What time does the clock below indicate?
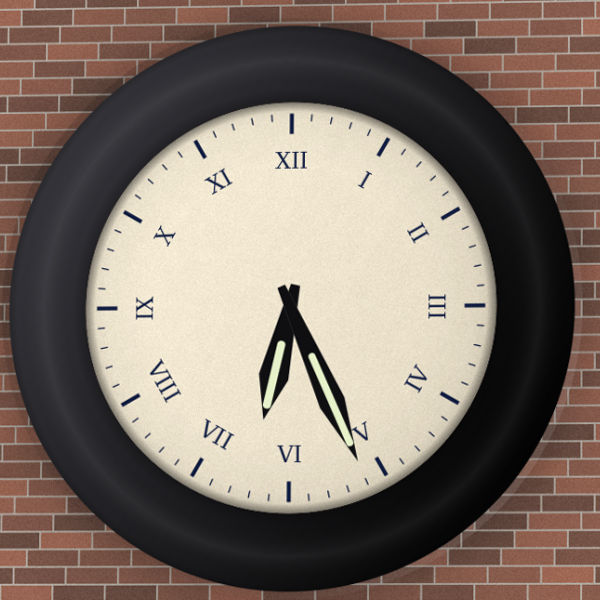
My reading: 6:26
